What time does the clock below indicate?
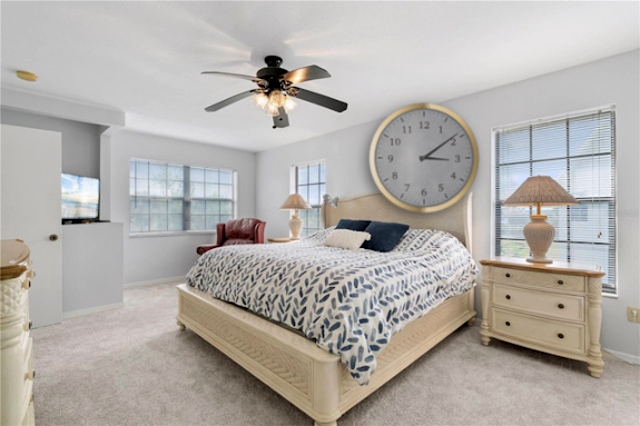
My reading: 3:09
